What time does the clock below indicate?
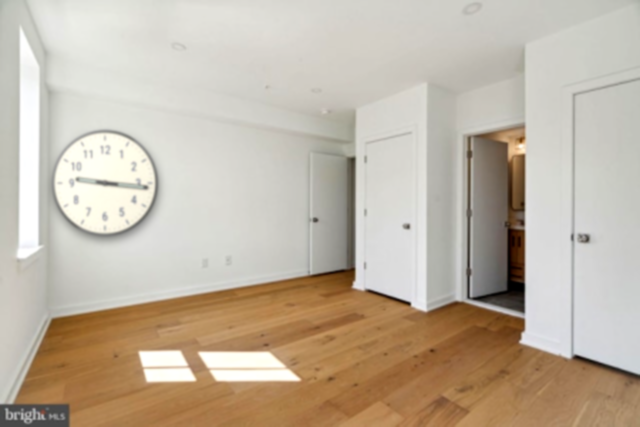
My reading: 9:16
